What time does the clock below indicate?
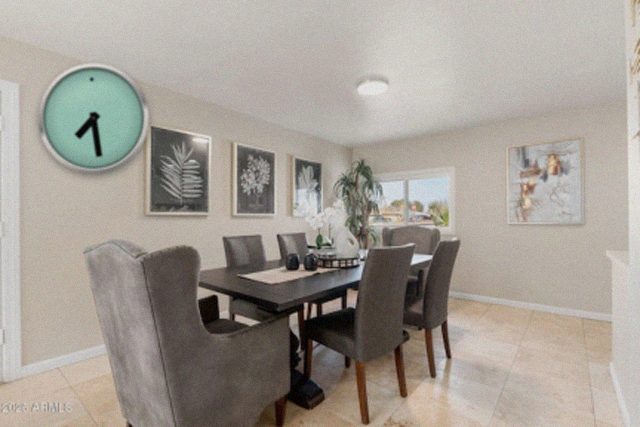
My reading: 7:29
